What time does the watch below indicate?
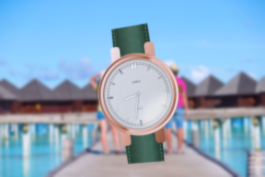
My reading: 8:32
